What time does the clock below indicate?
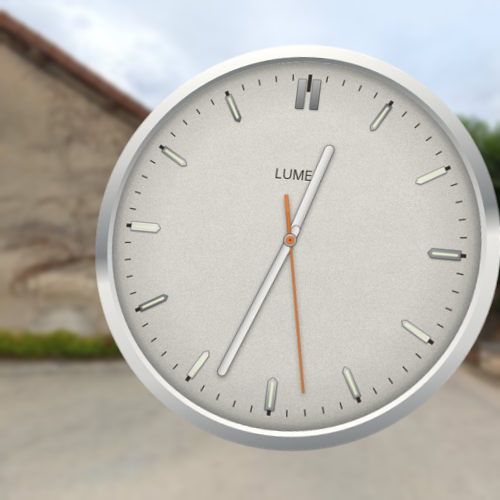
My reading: 12:33:28
